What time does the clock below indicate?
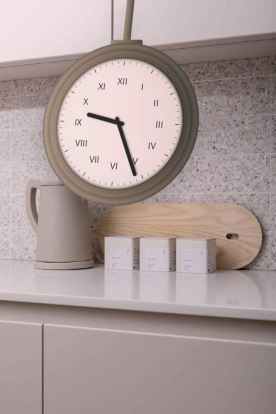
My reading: 9:26
